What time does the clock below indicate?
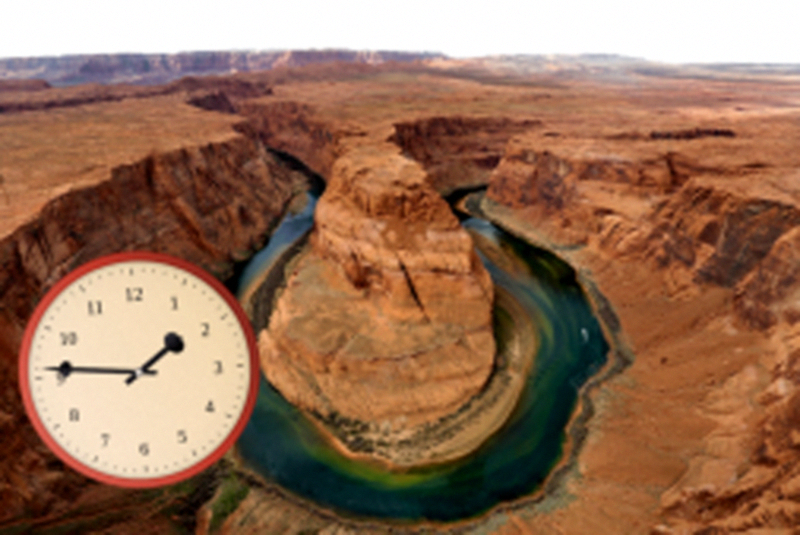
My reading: 1:46
